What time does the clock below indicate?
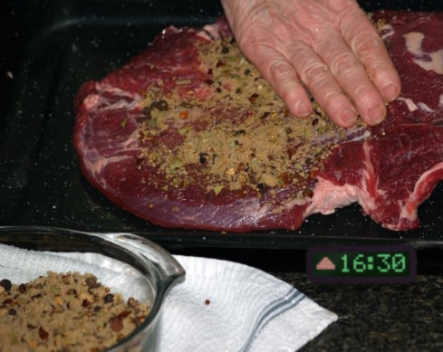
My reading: 16:30
